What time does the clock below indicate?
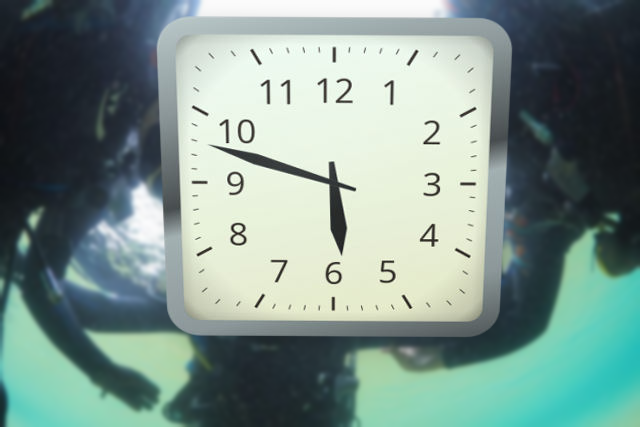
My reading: 5:48
